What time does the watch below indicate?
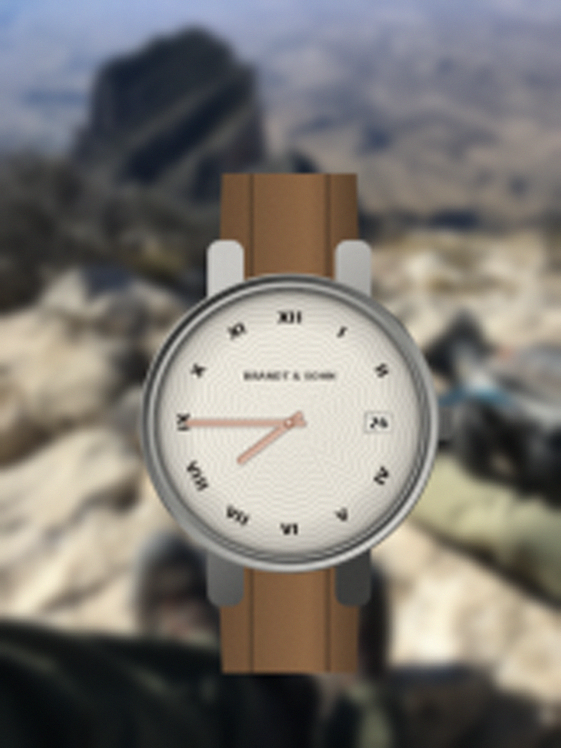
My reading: 7:45
